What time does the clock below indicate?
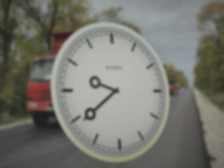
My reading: 9:39
